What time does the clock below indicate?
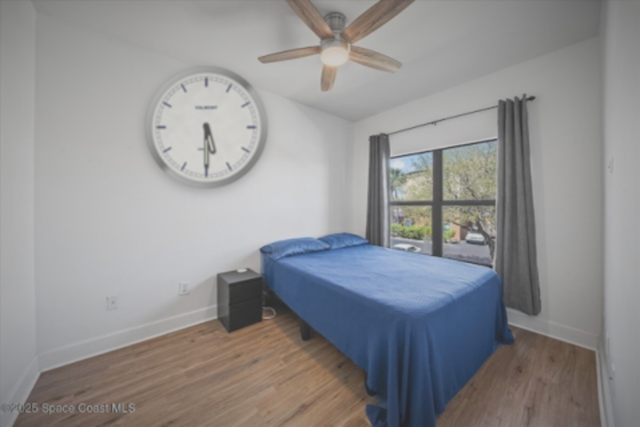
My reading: 5:30
